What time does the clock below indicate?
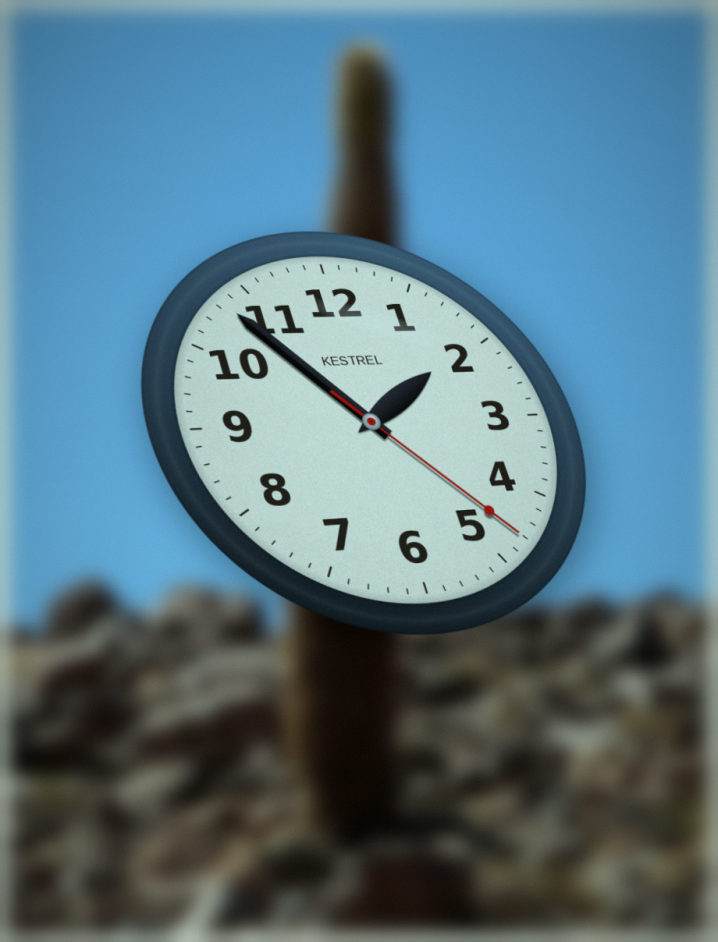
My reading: 1:53:23
